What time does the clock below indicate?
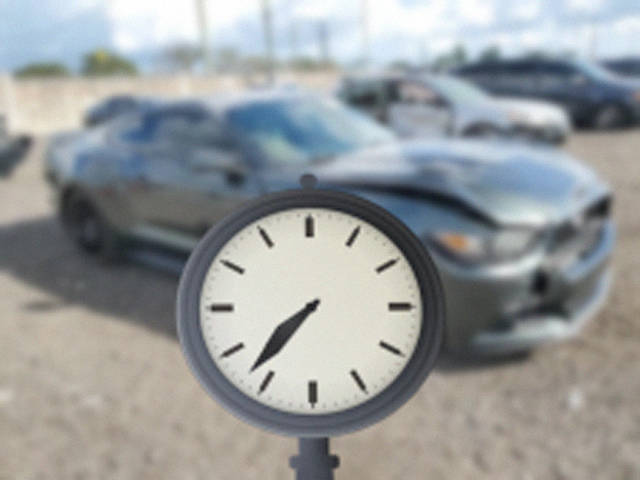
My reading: 7:37
